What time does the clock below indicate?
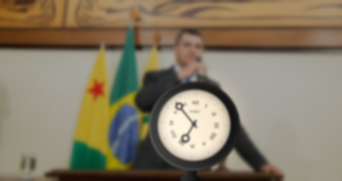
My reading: 6:53
